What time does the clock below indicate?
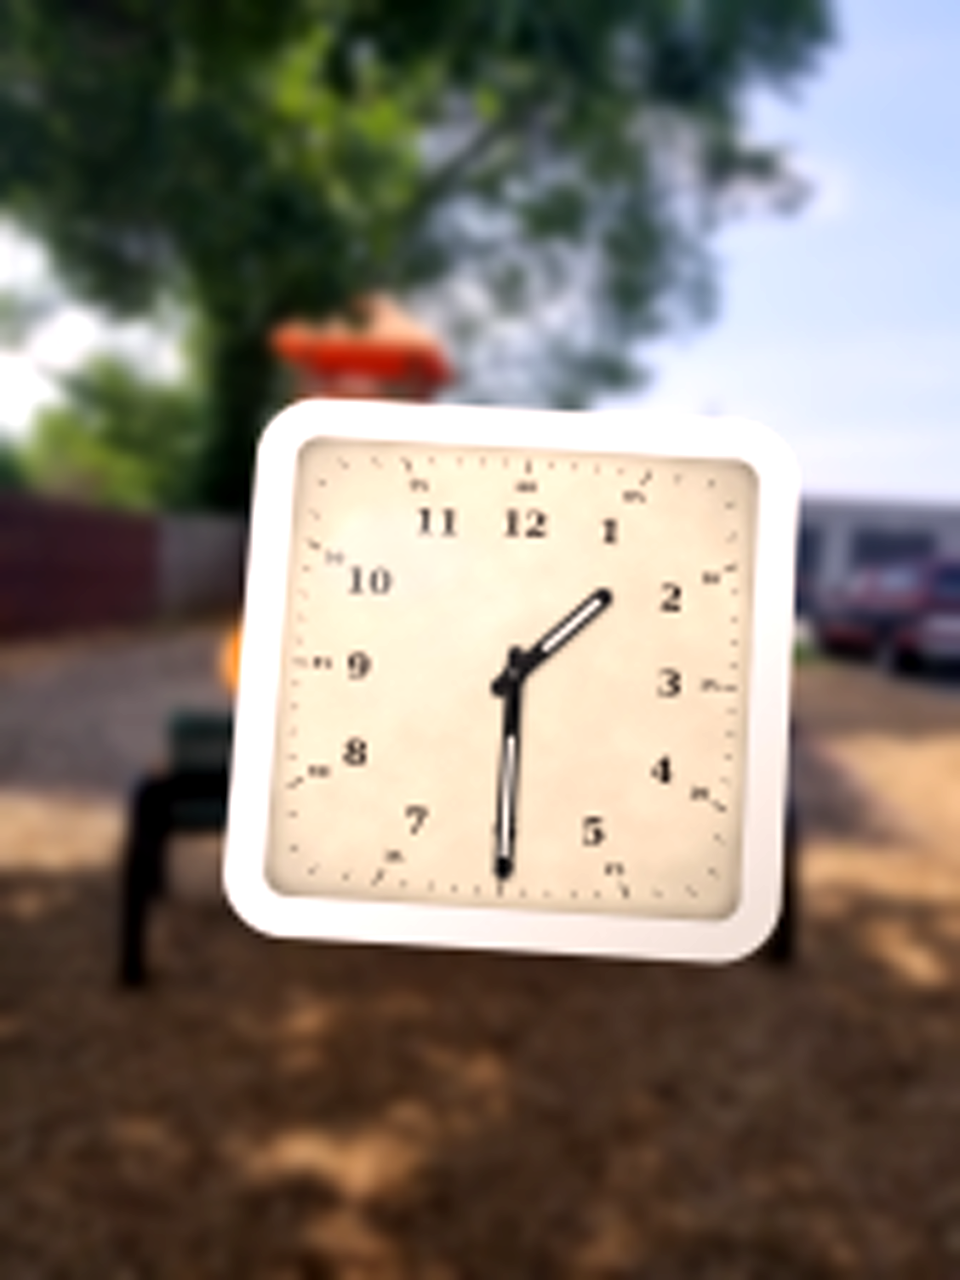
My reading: 1:30
